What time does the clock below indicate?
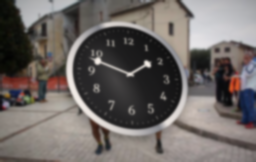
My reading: 1:48
